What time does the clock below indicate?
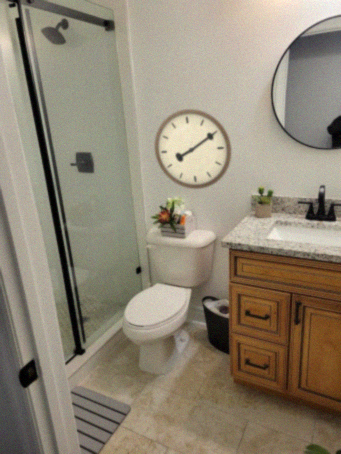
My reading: 8:10
